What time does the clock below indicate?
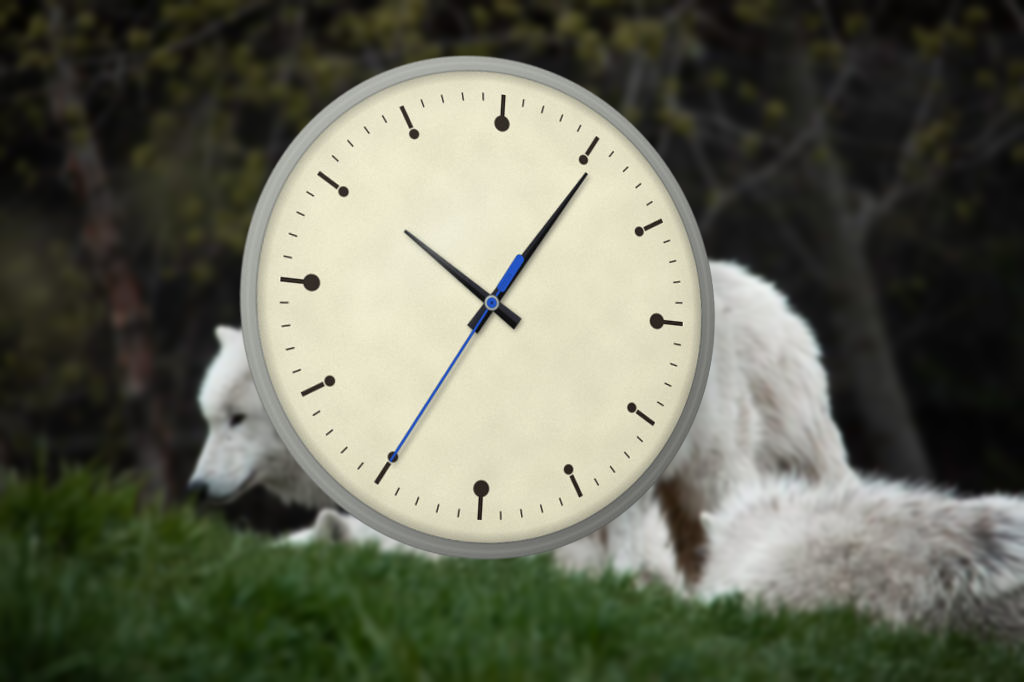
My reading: 10:05:35
